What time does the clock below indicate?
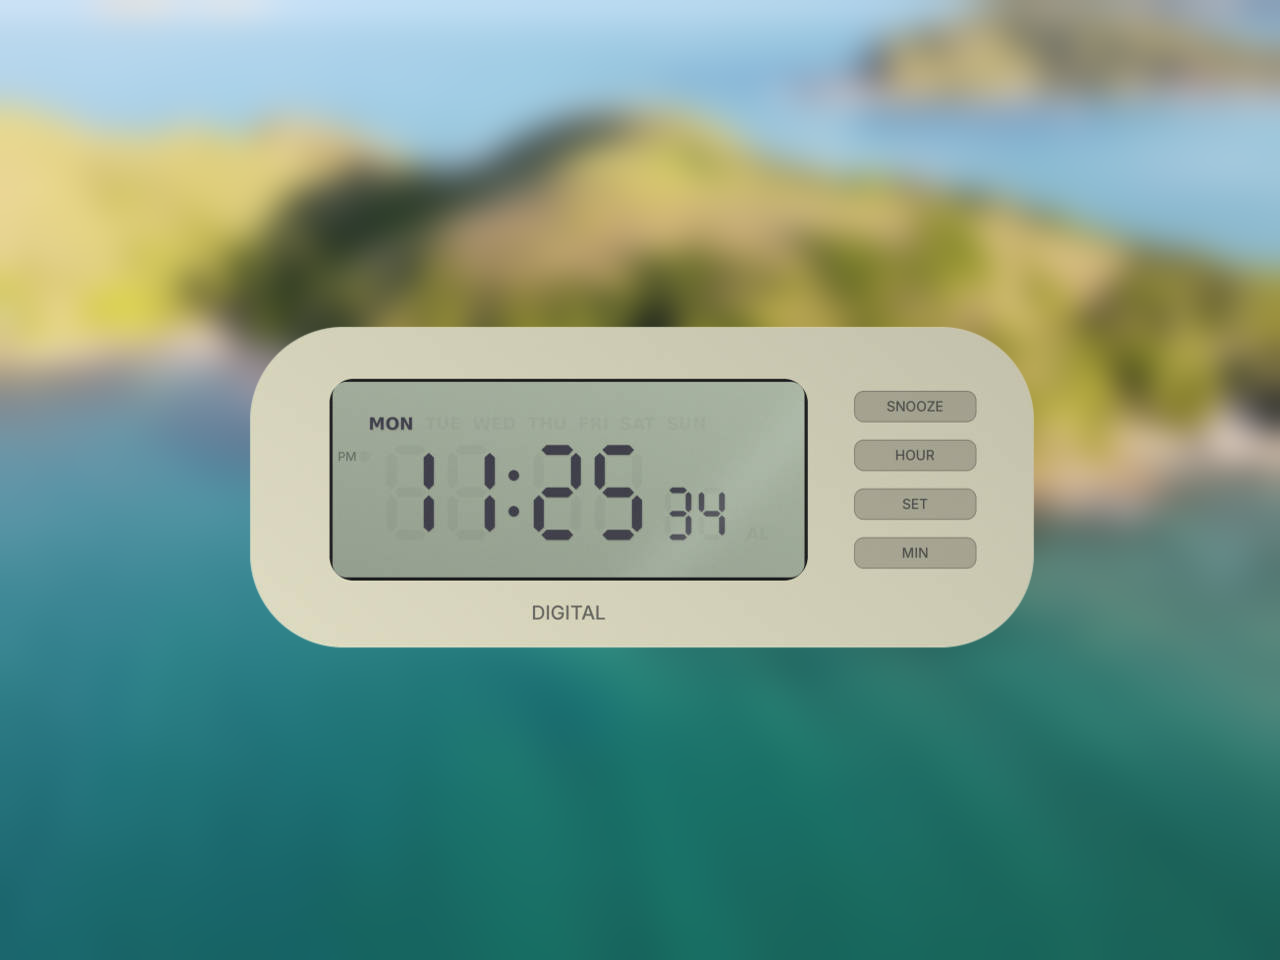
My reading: 11:25:34
